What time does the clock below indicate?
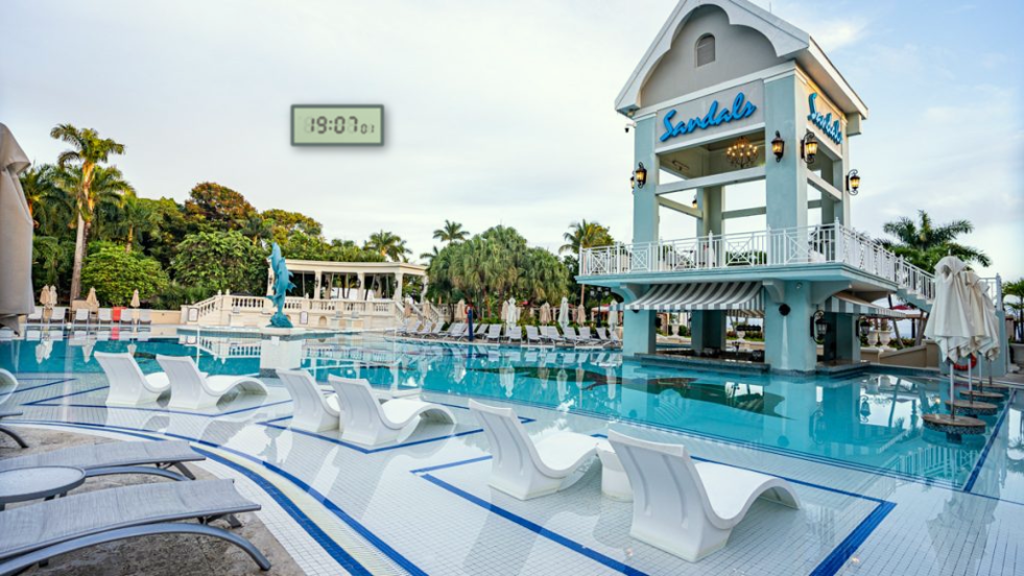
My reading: 19:07:01
